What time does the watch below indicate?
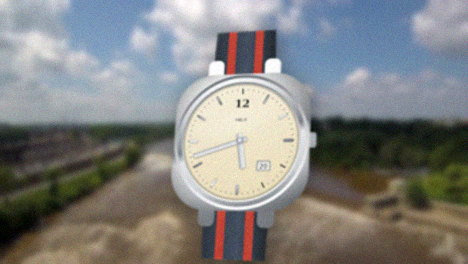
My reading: 5:42
